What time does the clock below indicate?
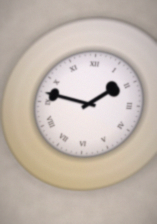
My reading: 1:47
